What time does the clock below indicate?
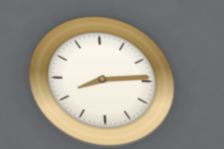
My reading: 8:14
